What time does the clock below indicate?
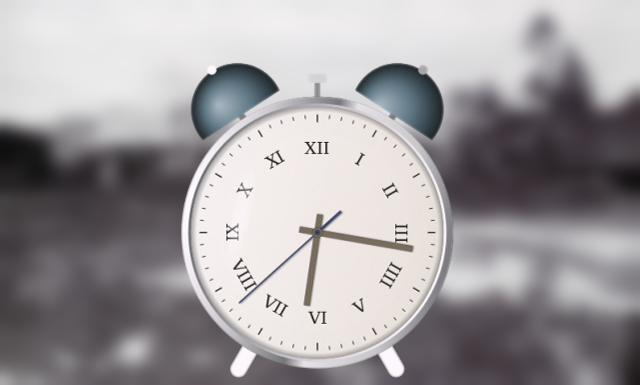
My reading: 6:16:38
